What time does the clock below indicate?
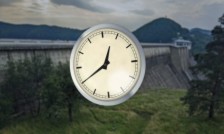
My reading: 12:40
